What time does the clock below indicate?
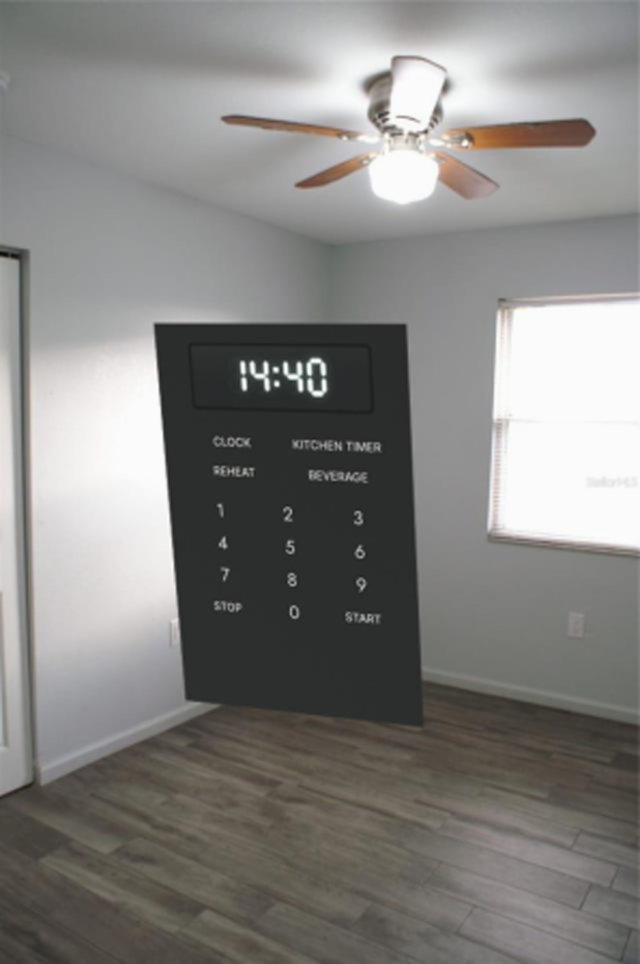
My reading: 14:40
